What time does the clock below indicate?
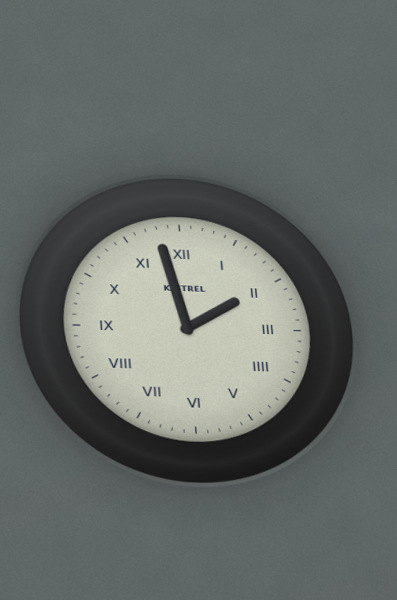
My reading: 1:58
